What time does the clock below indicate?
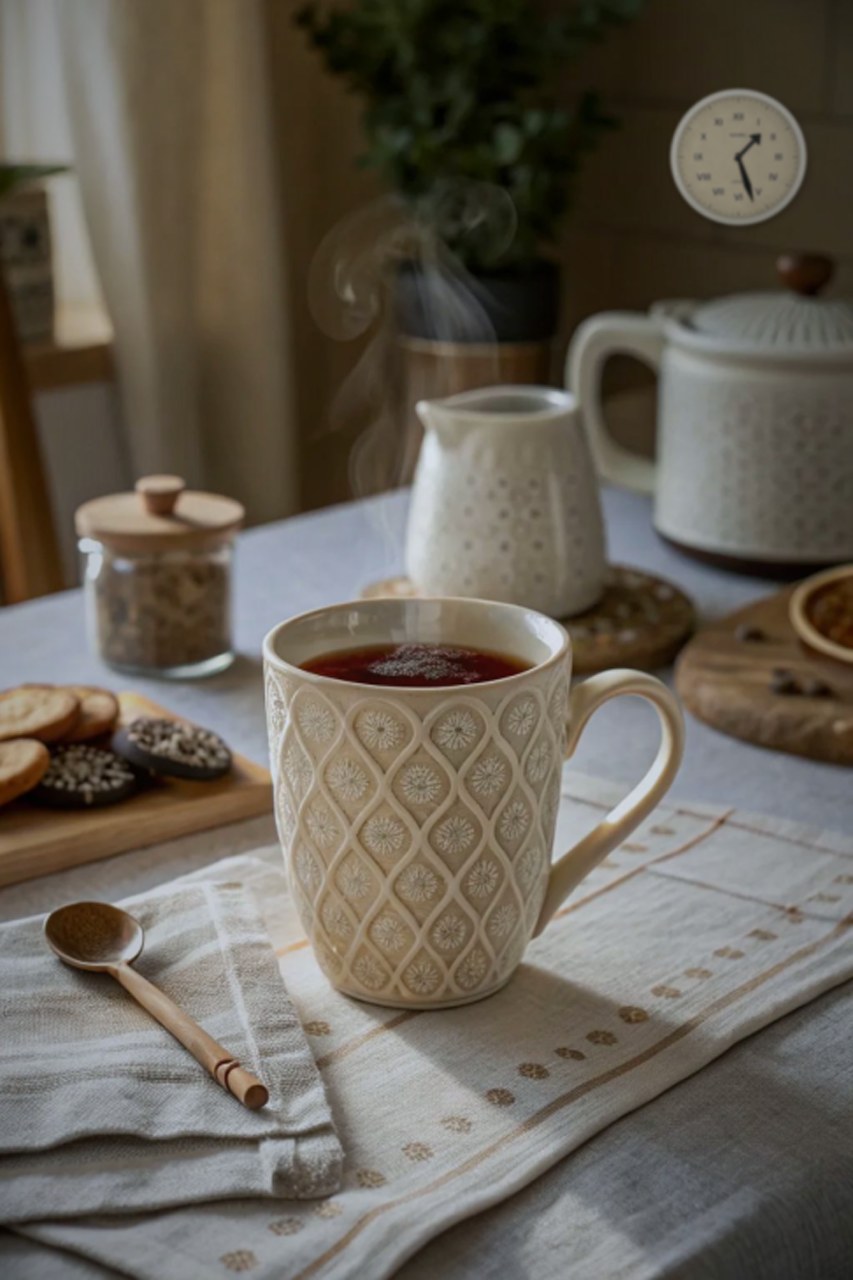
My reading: 1:27
